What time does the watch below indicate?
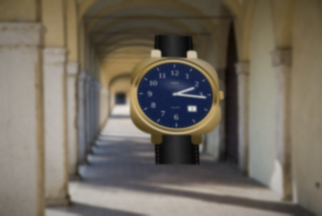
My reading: 2:16
